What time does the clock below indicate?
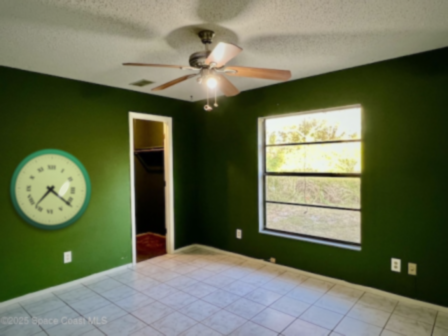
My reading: 7:21
